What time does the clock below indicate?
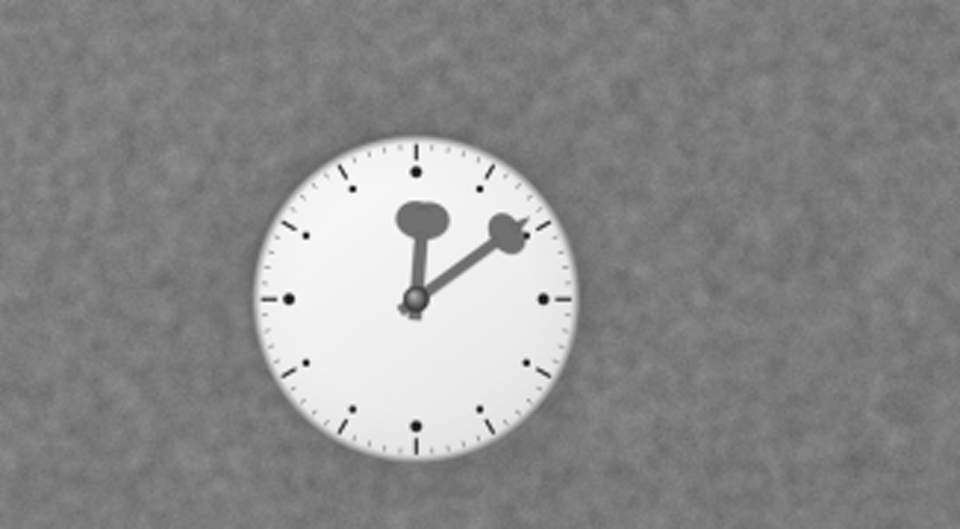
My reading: 12:09
